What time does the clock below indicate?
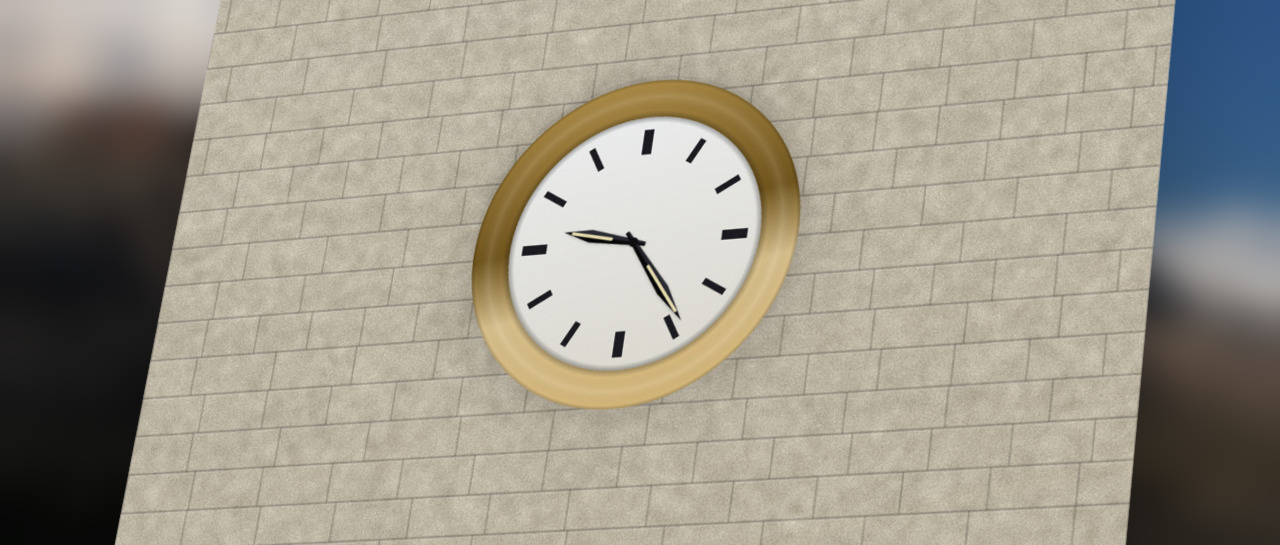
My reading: 9:24
